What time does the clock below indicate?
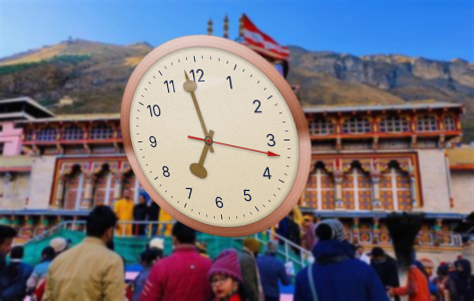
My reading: 6:58:17
